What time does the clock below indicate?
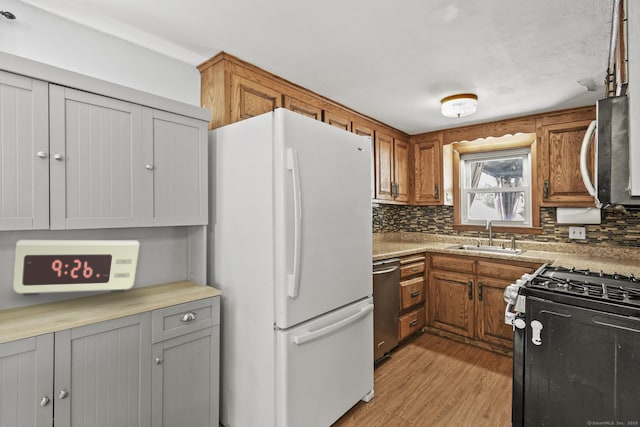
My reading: 9:26
